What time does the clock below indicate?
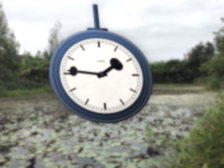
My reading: 1:46
